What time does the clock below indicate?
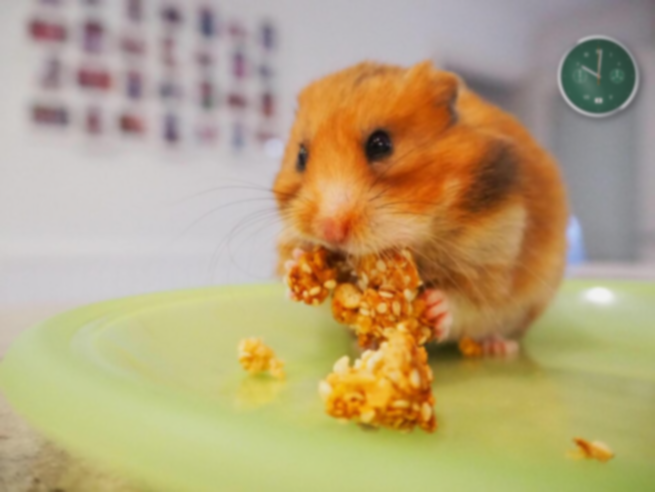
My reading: 10:01
